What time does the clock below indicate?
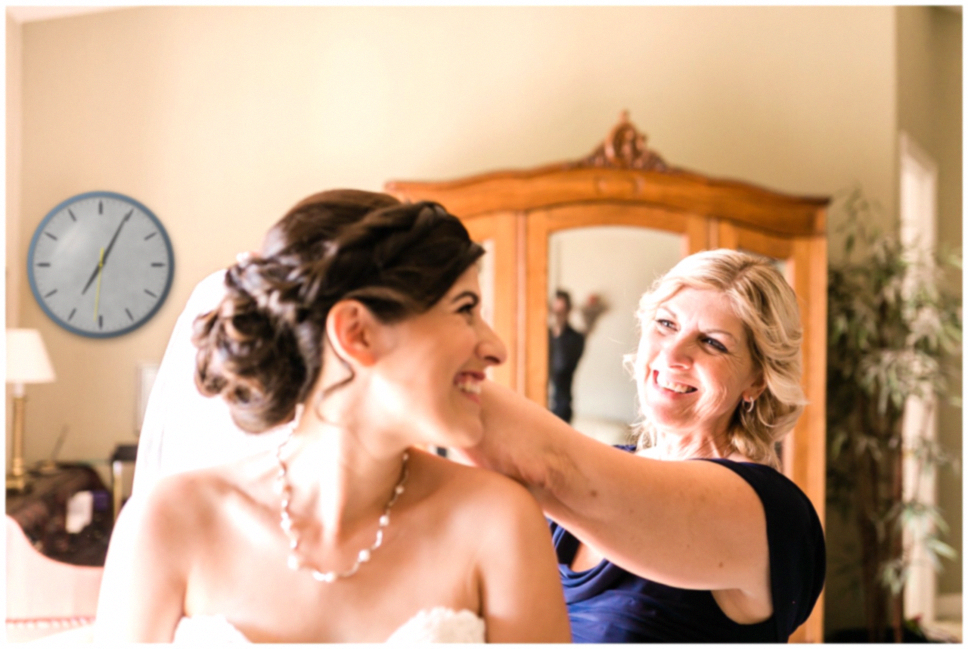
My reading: 7:04:31
